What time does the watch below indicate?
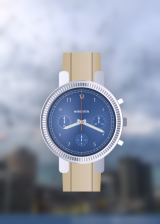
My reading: 8:19
